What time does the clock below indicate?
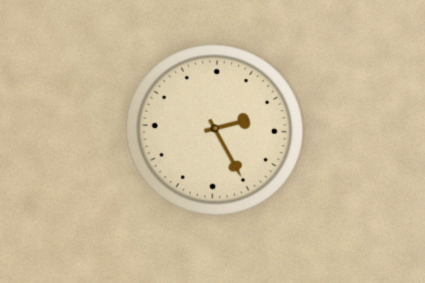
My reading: 2:25
